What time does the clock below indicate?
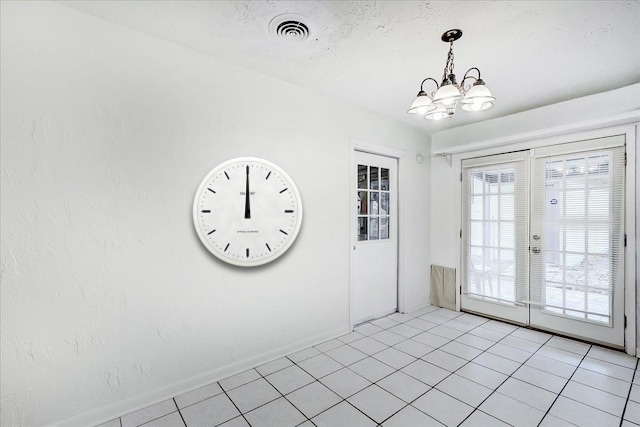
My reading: 12:00
